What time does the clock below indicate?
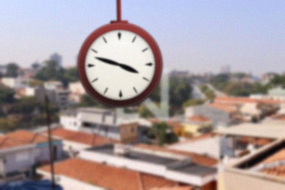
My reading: 3:48
